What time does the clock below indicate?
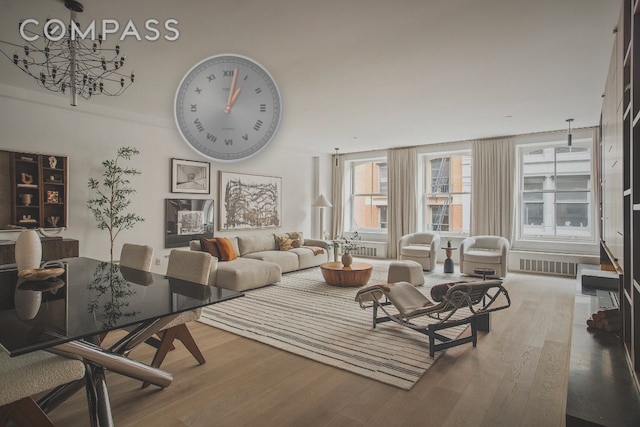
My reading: 1:02
